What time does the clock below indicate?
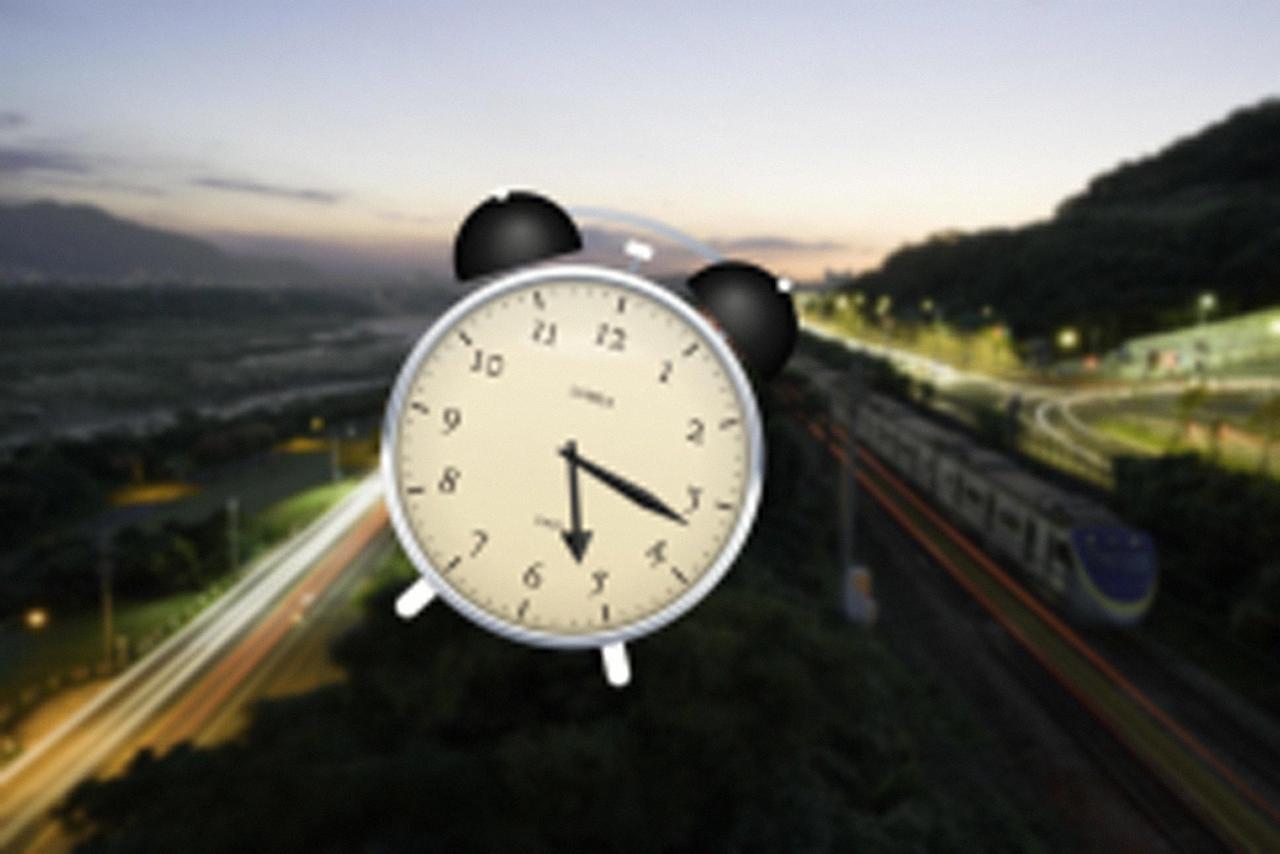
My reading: 5:17
